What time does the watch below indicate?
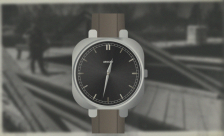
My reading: 12:32
